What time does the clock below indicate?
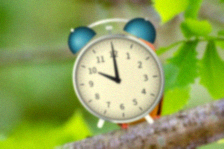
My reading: 10:00
